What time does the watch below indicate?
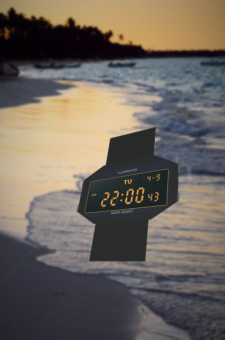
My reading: 22:00:43
